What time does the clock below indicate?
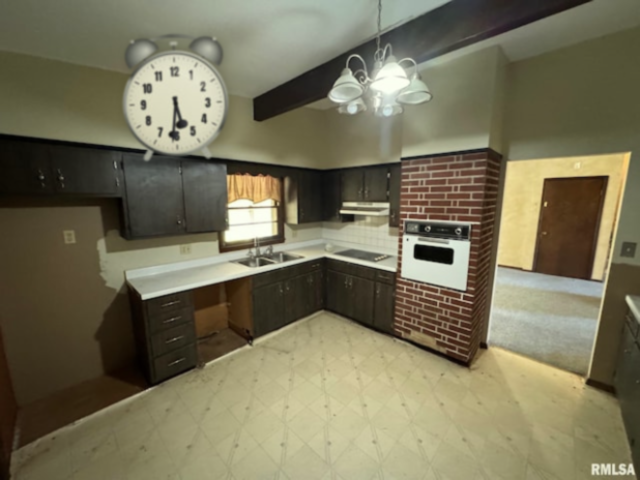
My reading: 5:31
